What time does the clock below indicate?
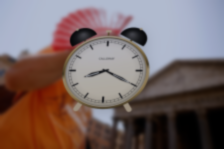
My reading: 8:20
